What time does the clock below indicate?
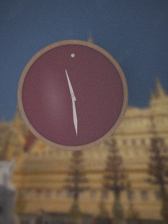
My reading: 11:29
